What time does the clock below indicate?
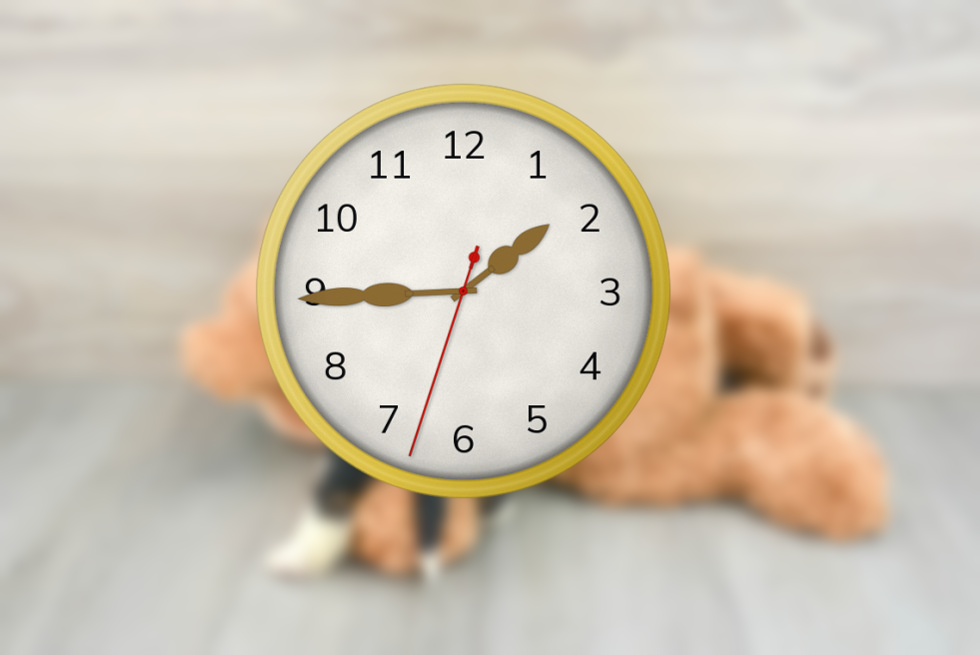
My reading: 1:44:33
